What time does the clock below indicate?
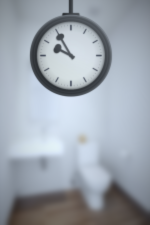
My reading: 9:55
